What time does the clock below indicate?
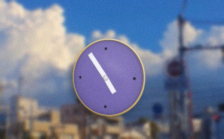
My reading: 4:54
